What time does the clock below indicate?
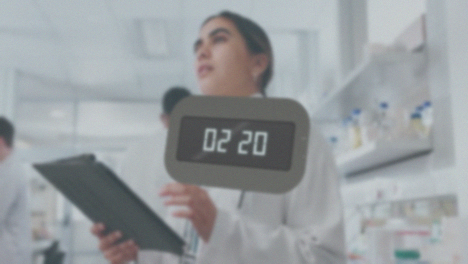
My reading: 2:20
